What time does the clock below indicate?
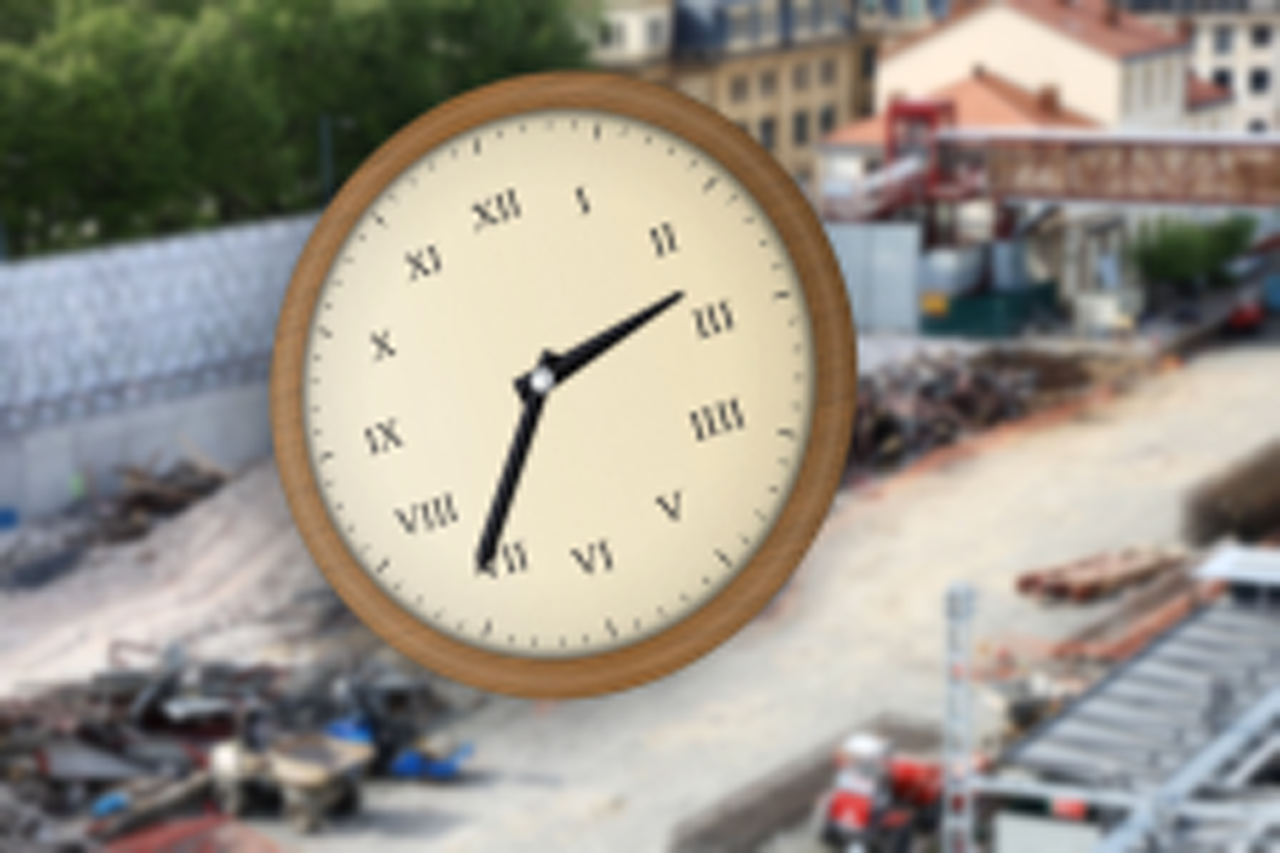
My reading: 2:36
